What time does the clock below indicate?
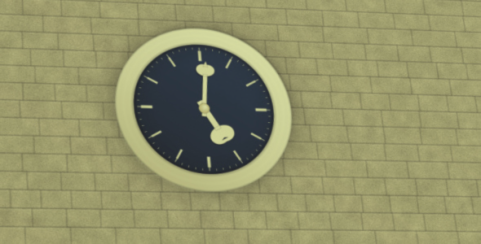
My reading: 5:01
